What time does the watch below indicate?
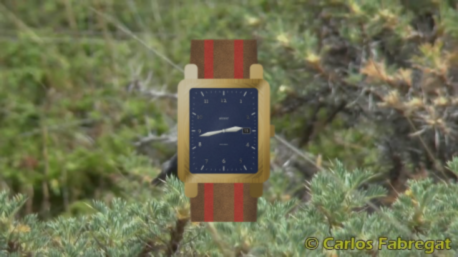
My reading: 2:43
